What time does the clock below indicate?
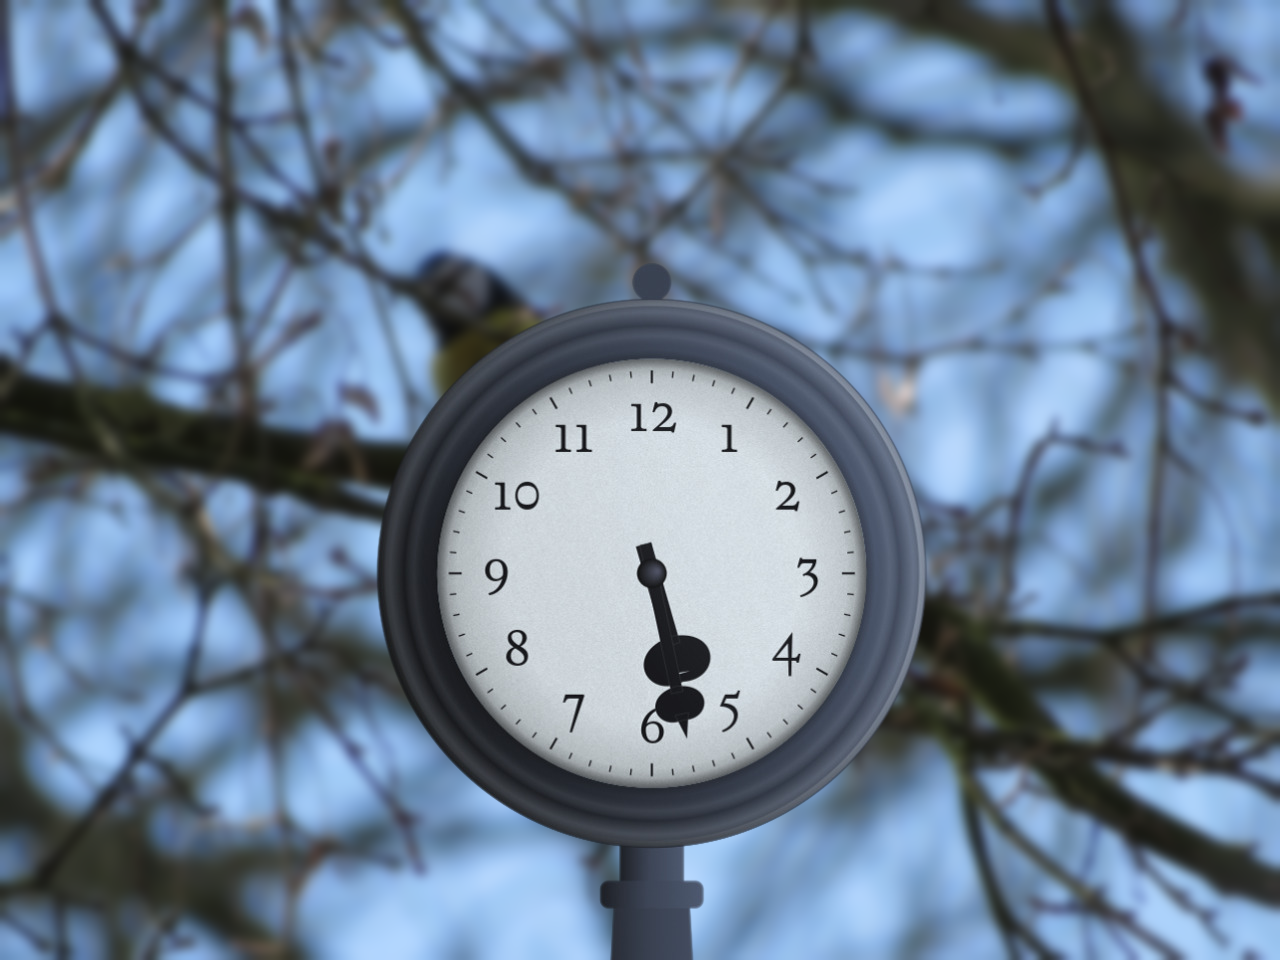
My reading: 5:28
